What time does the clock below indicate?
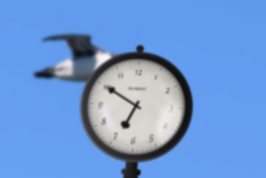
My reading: 6:50
